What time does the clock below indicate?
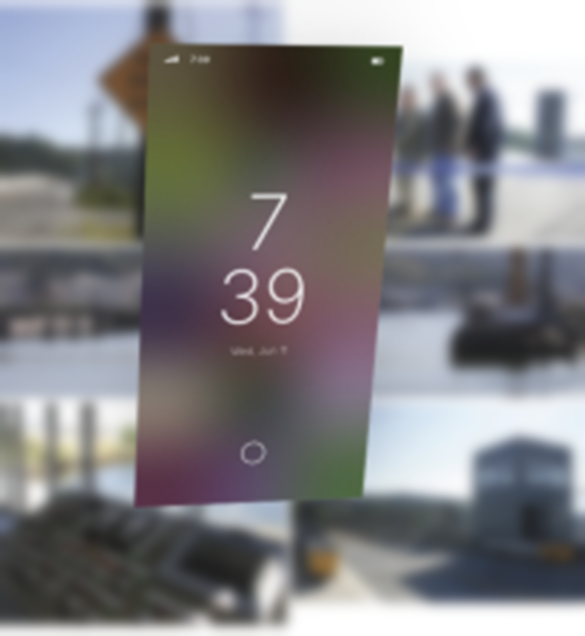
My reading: 7:39
